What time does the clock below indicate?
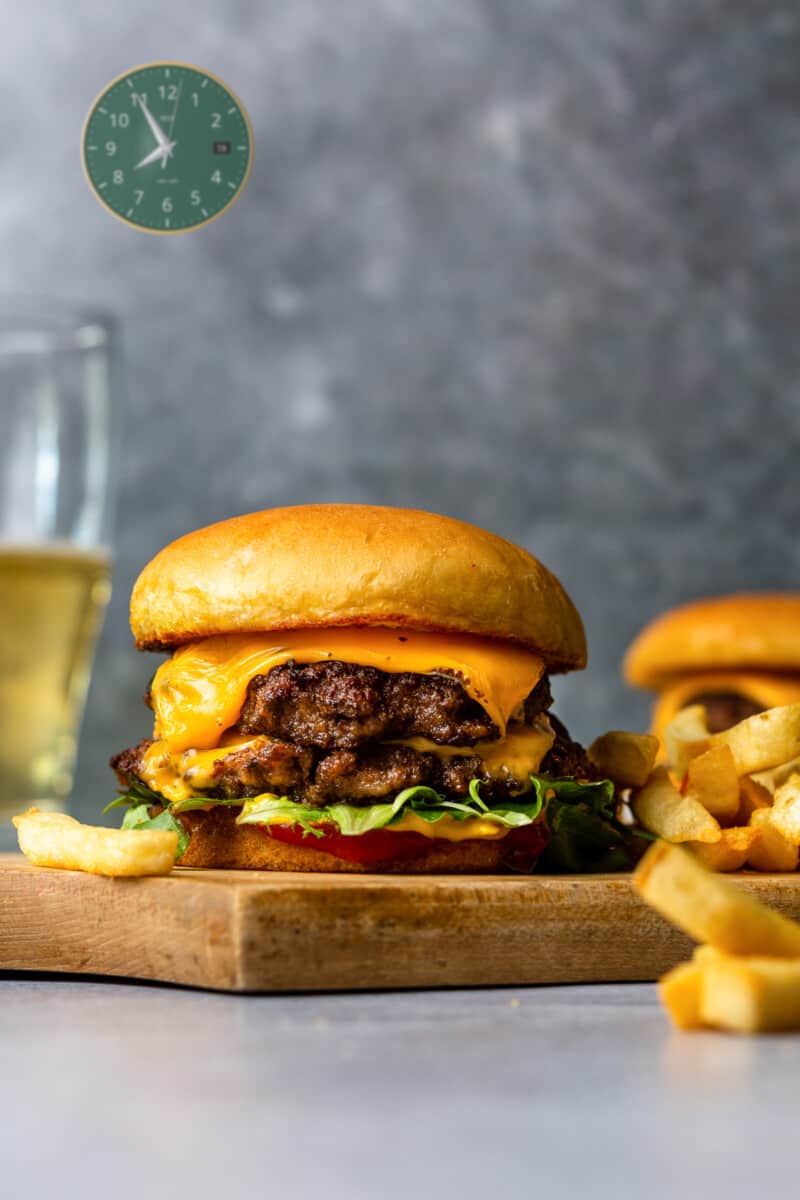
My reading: 7:55:02
